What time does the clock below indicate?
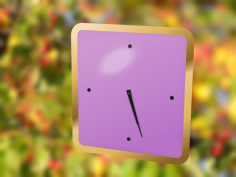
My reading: 5:27
